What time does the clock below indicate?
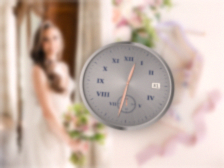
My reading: 12:32
